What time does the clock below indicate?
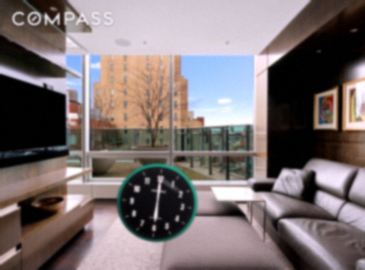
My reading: 6:00
